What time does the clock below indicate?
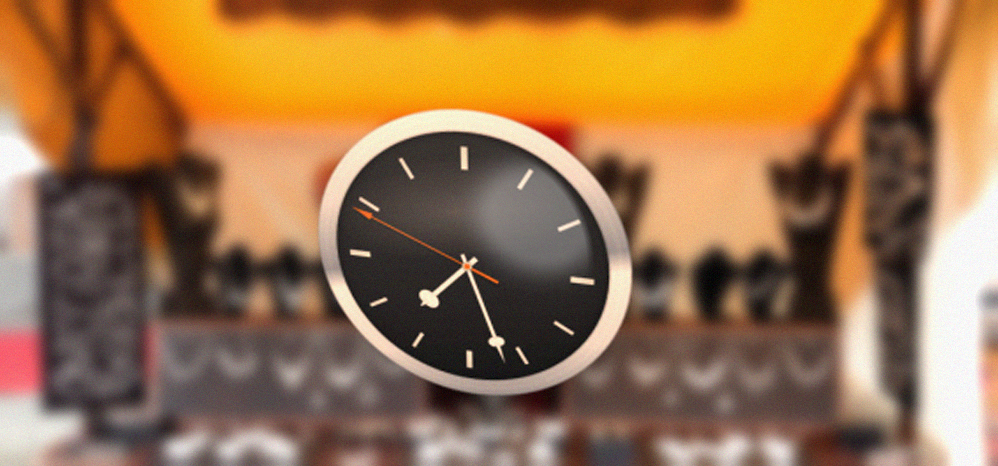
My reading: 7:26:49
